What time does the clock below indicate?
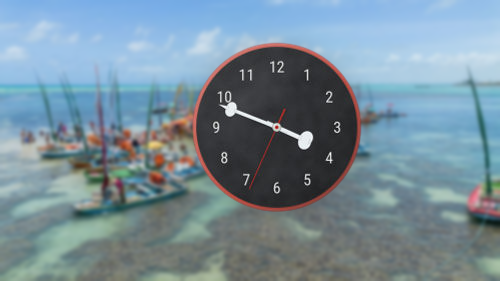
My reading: 3:48:34
